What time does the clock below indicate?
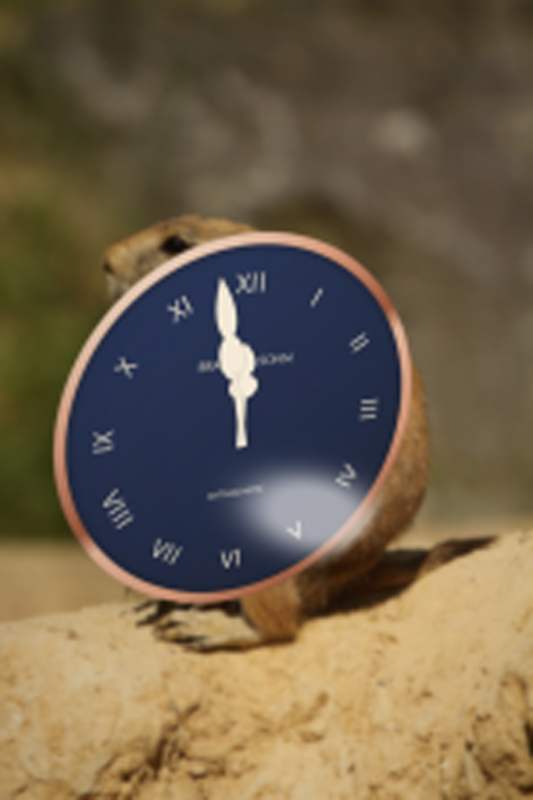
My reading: 11:58
